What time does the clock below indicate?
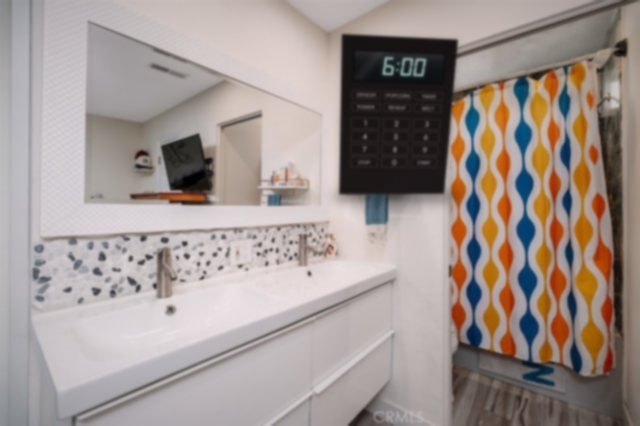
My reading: 6:00
